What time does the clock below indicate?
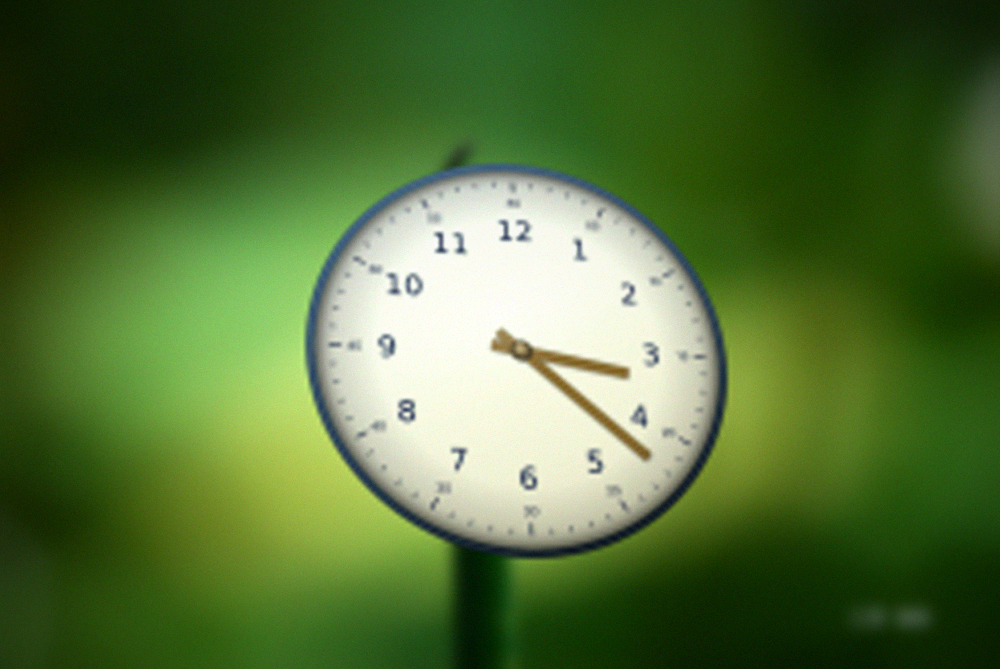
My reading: 3:22
